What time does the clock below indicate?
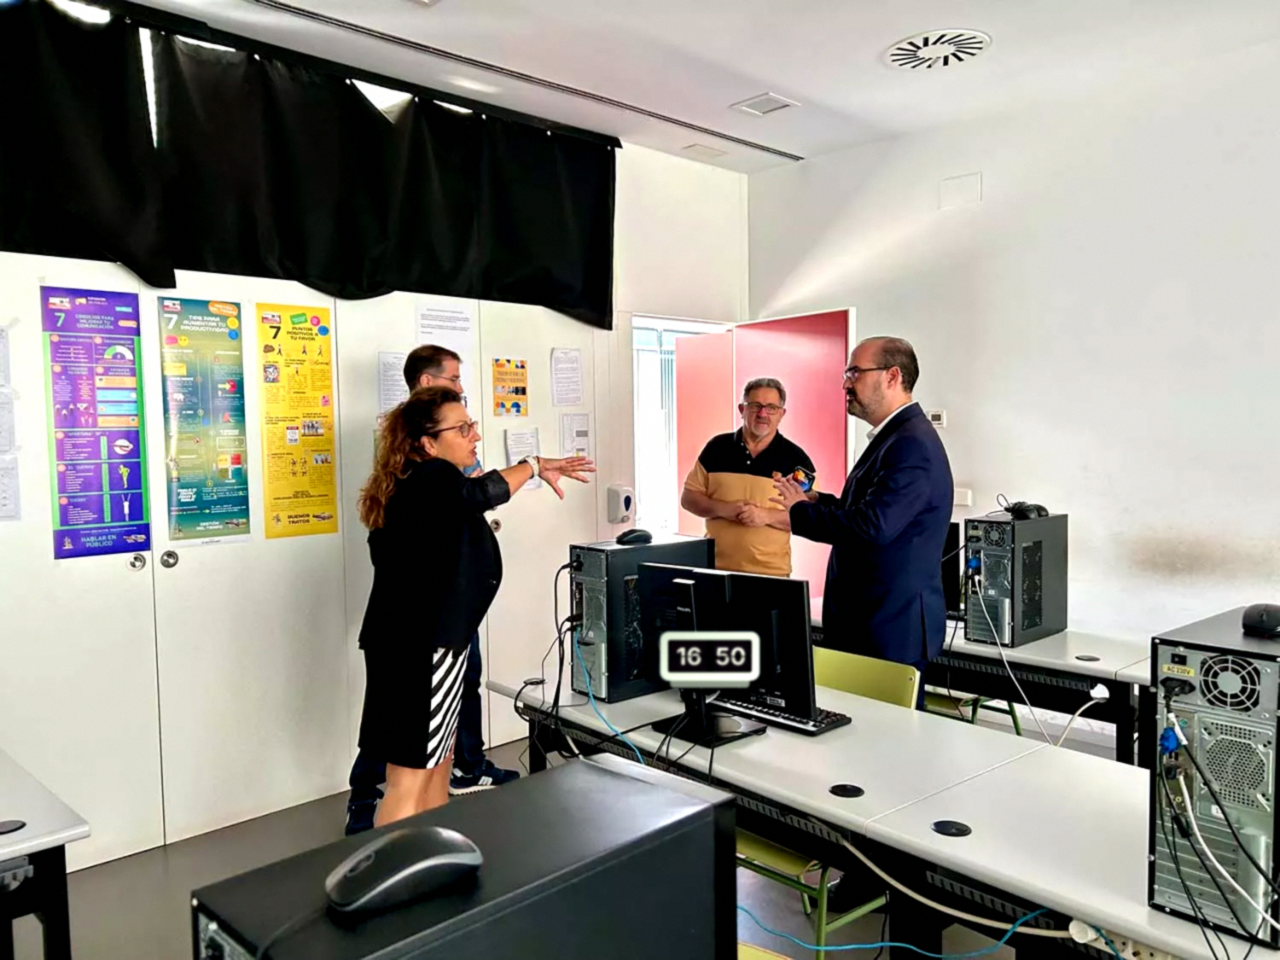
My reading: 16:50
